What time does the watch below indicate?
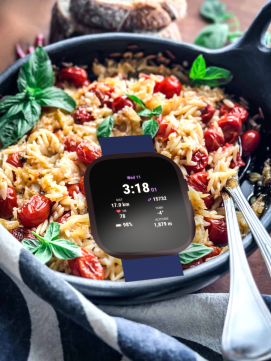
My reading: 3:18
